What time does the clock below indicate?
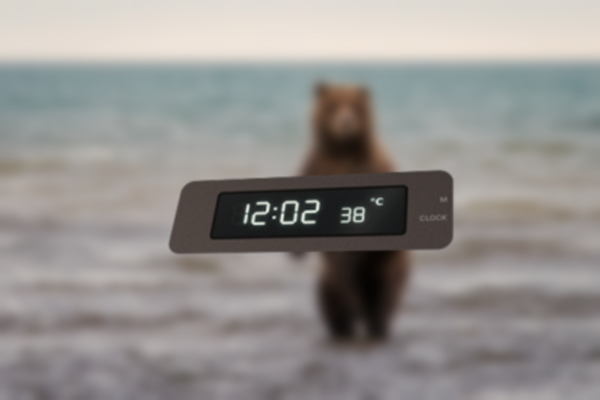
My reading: 12:02
